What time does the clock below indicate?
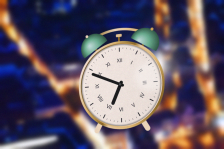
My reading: 6:49
